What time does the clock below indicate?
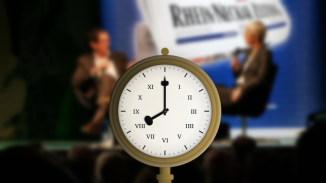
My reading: 8:00
